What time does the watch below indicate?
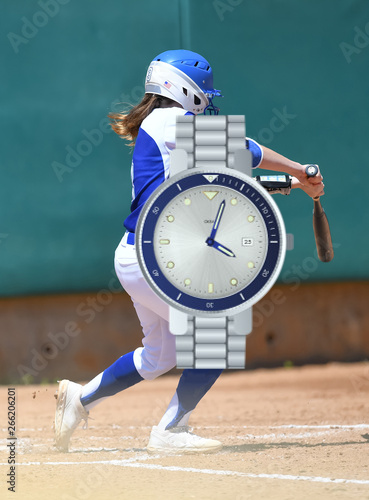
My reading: 4:03
